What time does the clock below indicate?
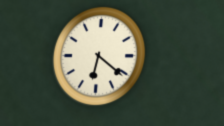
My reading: 6:21
